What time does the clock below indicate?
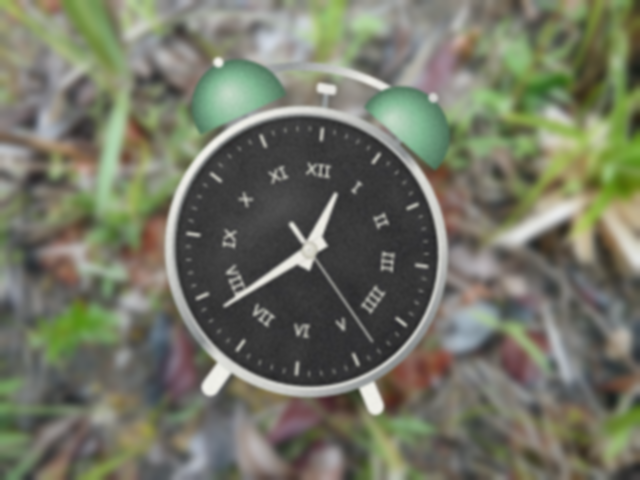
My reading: 12:38:23
